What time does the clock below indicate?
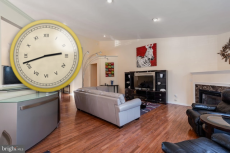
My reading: 2:42
